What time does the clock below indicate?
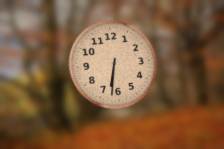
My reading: 6:32
